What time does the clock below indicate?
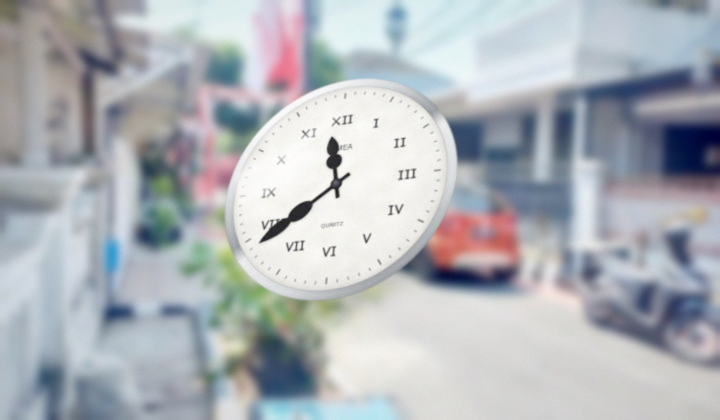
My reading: 11:39
